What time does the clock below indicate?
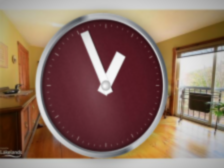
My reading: 12:56
